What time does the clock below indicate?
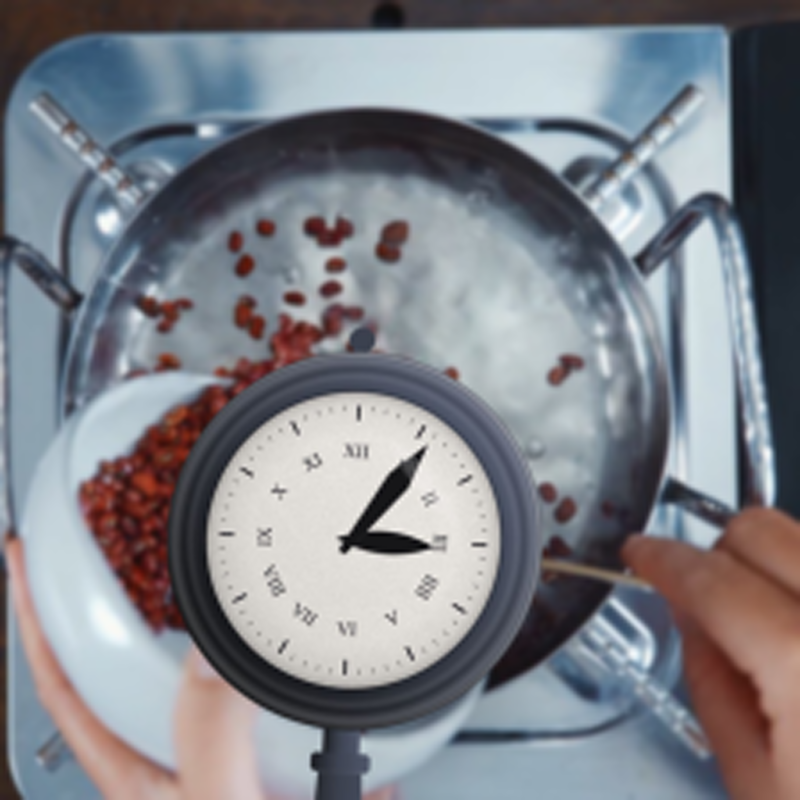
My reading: 3:06
